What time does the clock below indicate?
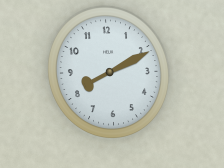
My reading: 8:11
